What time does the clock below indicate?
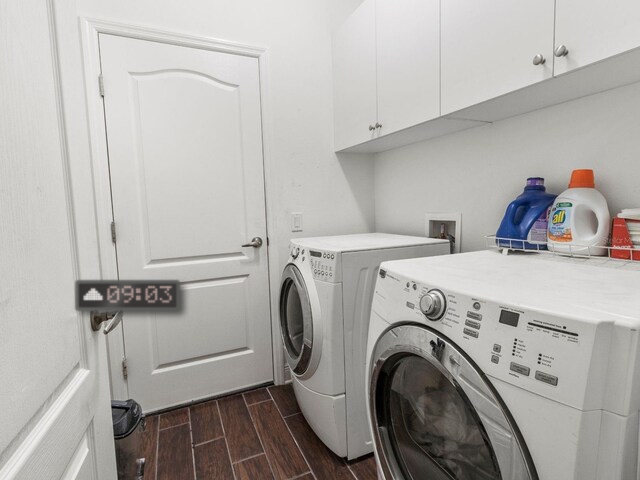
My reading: 9:03
